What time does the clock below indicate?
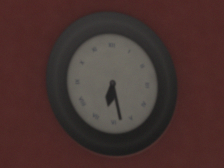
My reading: 6:28
